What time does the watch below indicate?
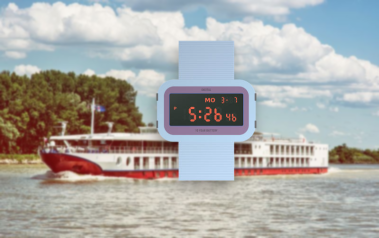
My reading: 5:26:46
